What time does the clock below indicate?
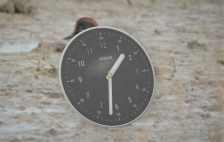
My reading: 1:32
